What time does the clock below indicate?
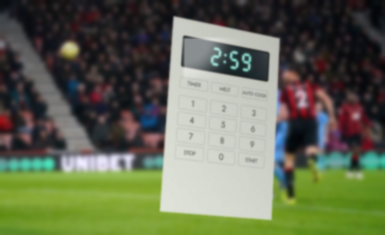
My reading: 2:59
